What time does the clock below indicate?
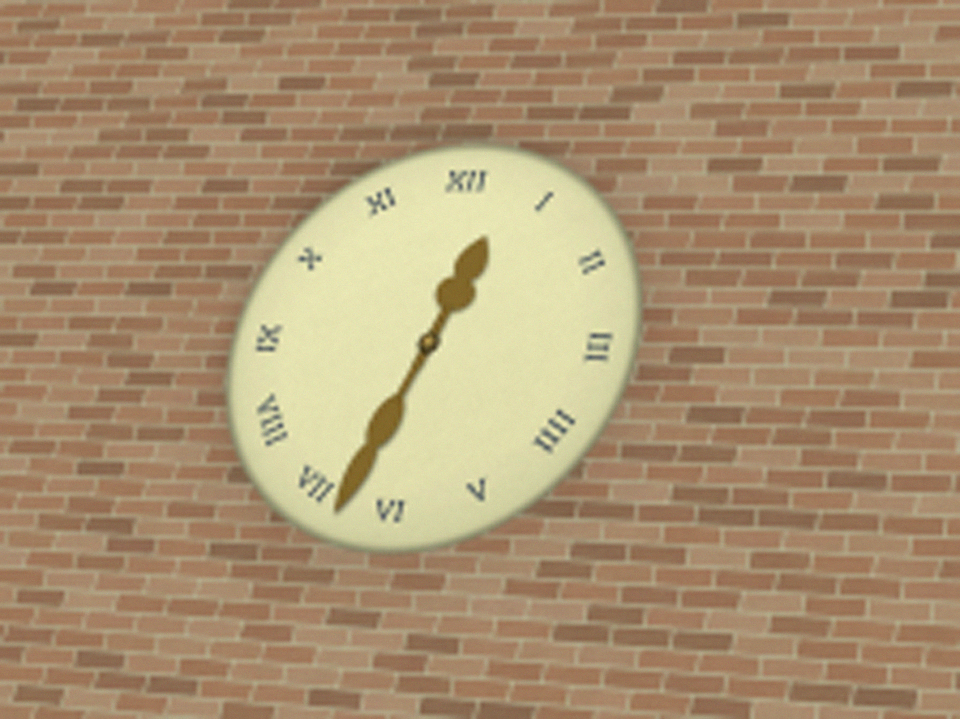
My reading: 12:33
